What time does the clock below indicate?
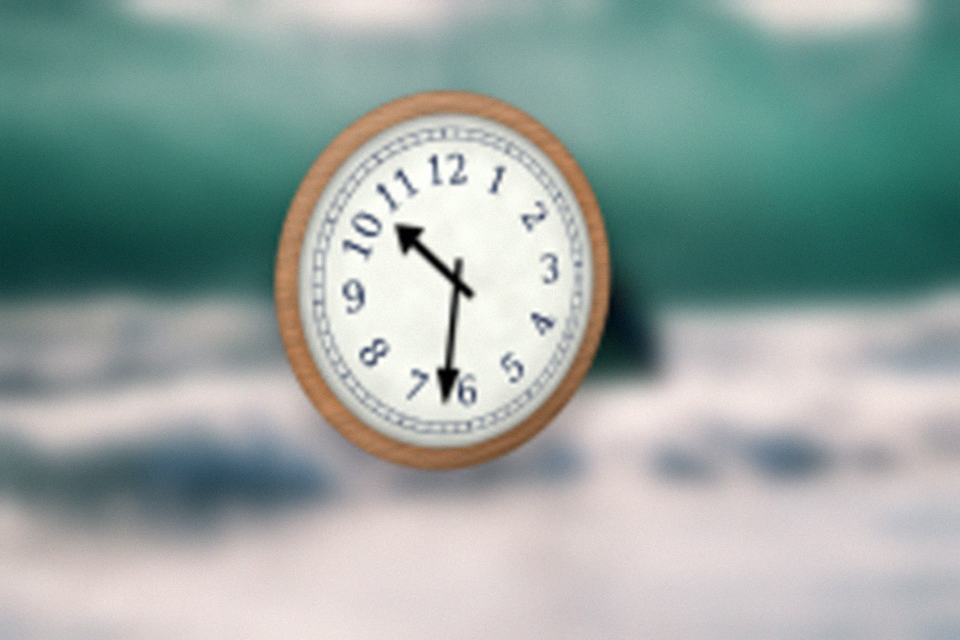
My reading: 10:32
